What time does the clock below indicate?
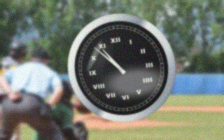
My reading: 10:53
